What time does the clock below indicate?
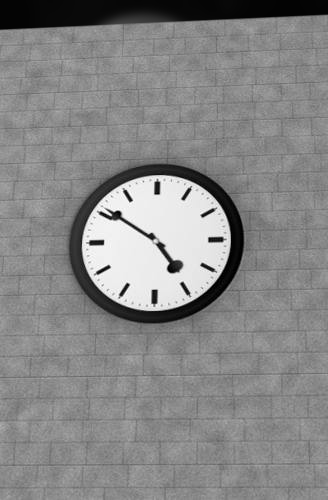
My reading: 4:51
